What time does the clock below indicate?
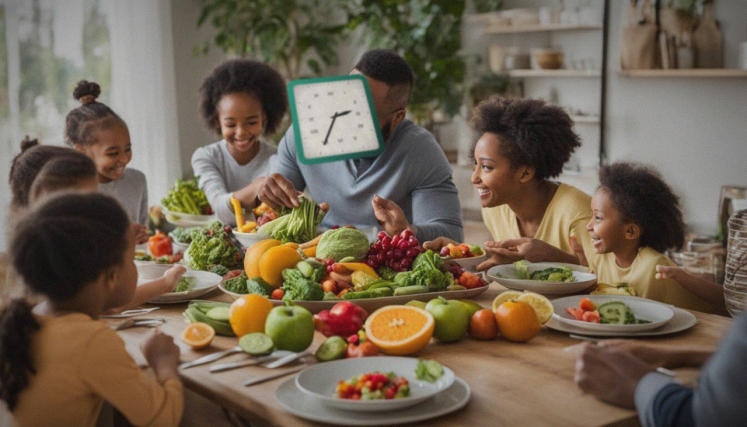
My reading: 2:35
